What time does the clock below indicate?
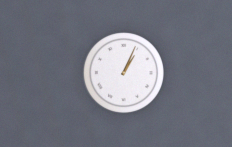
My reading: 1:04
